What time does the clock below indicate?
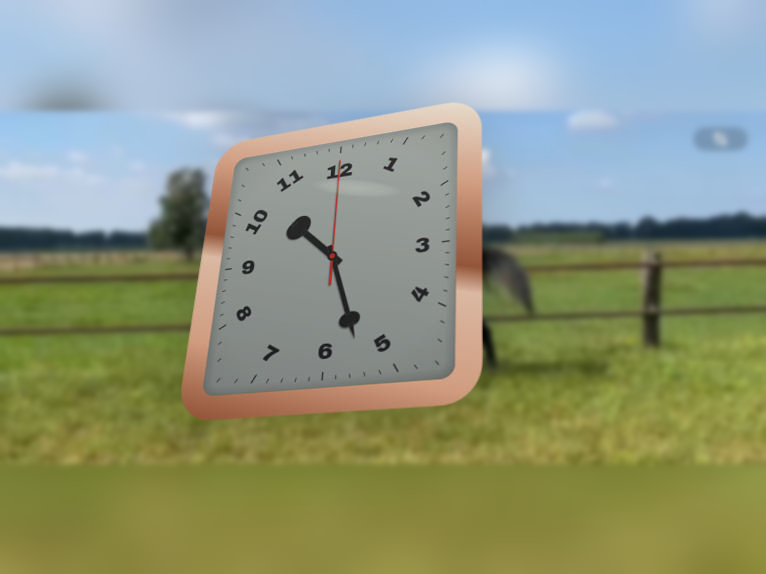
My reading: 10:27:00
